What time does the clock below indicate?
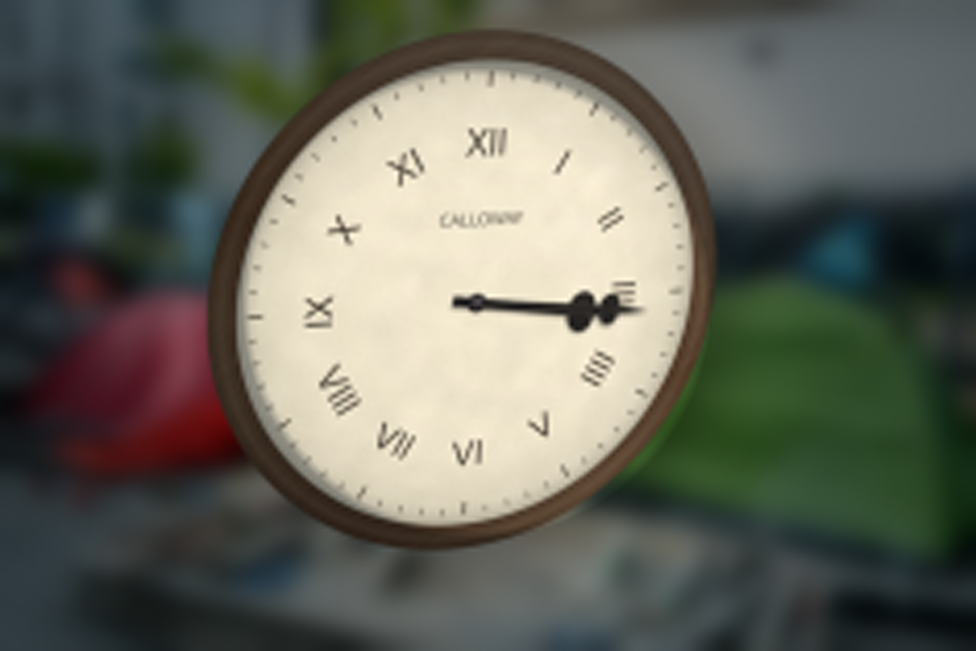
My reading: 3:16
